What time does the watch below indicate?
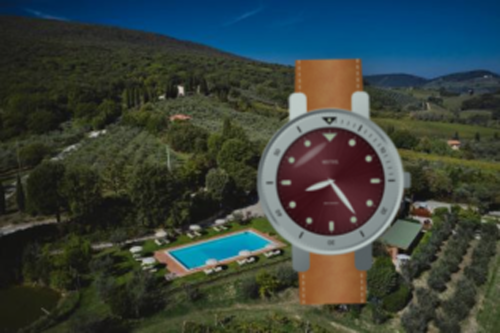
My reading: 8:24
